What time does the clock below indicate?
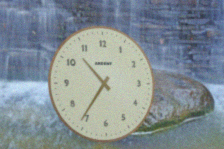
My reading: 10:36
